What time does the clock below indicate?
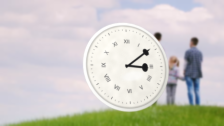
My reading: 3:09
